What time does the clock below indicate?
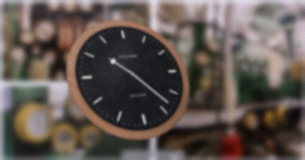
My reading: 10:23
